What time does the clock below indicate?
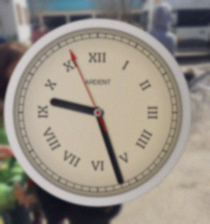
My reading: 9:26:56
